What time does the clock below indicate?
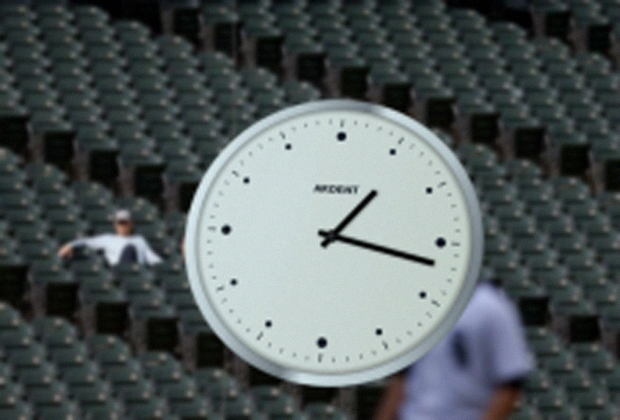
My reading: 1:17
